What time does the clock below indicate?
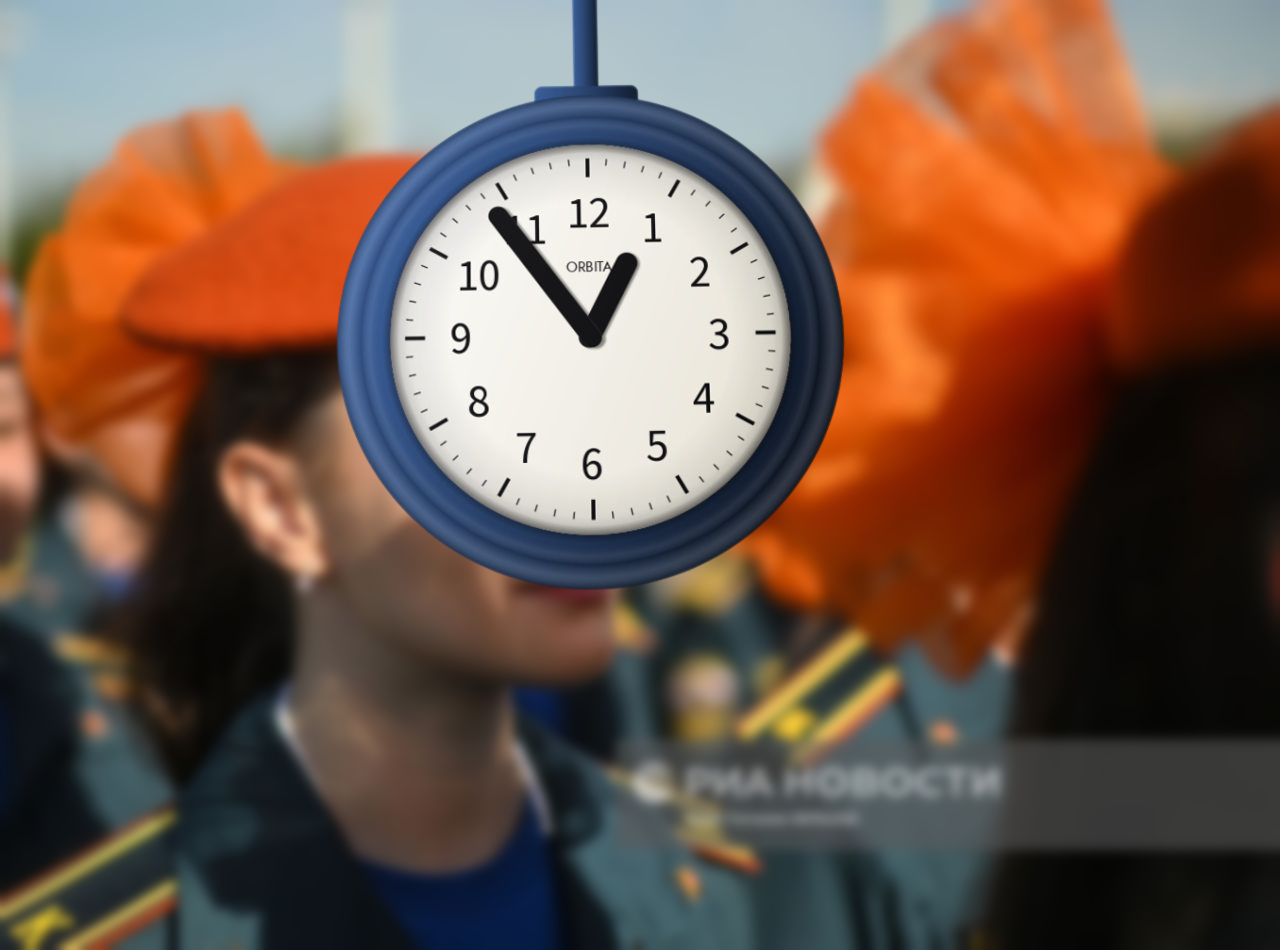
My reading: 12:54
